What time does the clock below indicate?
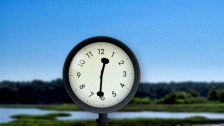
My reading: 12:31
